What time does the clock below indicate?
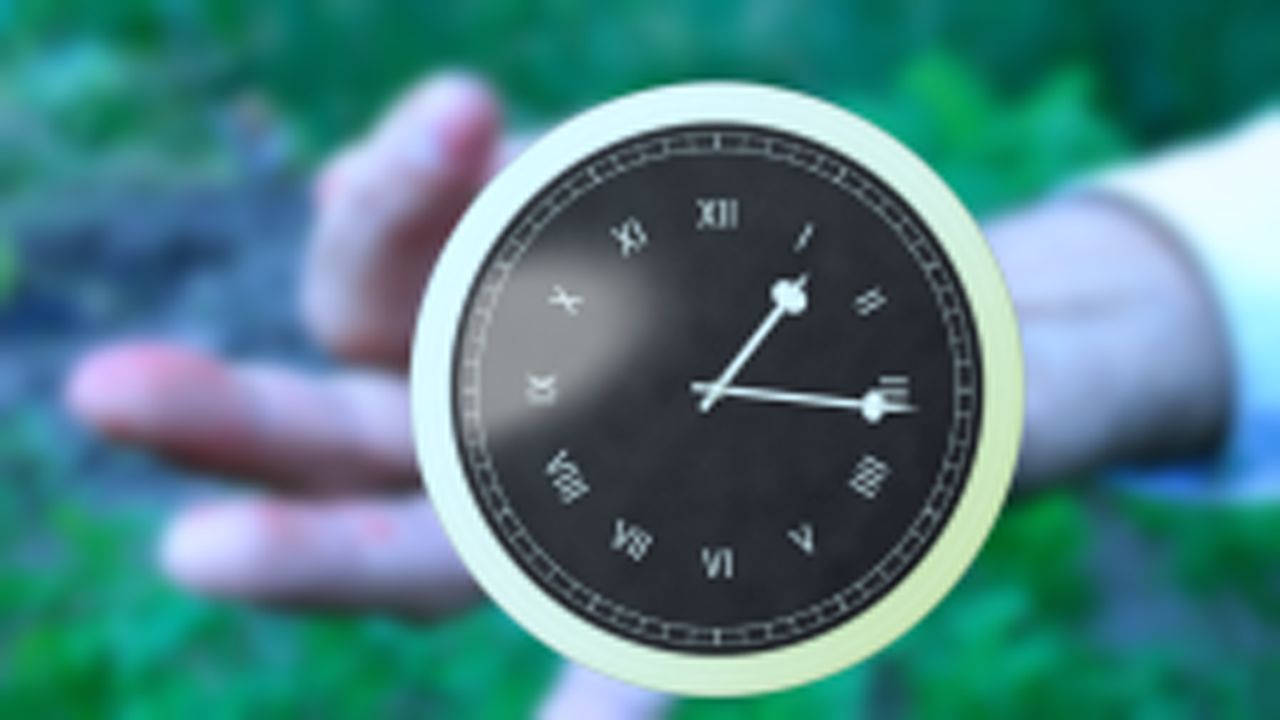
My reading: 1:16
